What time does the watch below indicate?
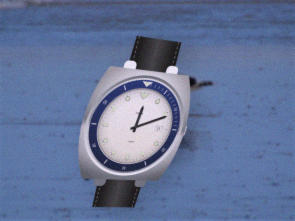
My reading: 12:11
